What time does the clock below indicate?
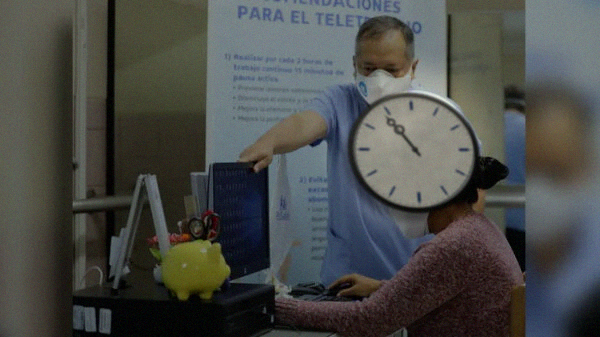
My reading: 10:54
